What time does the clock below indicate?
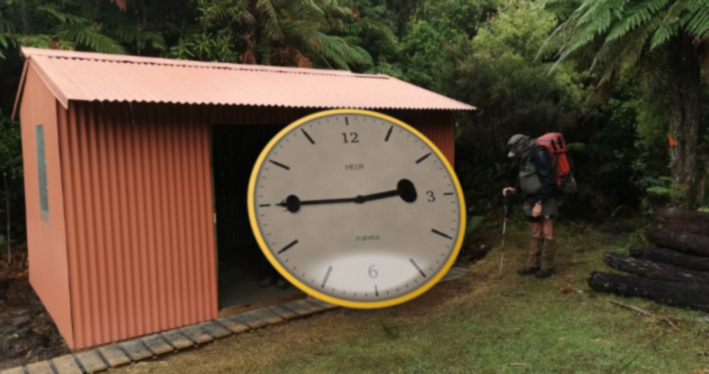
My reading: 2:45
